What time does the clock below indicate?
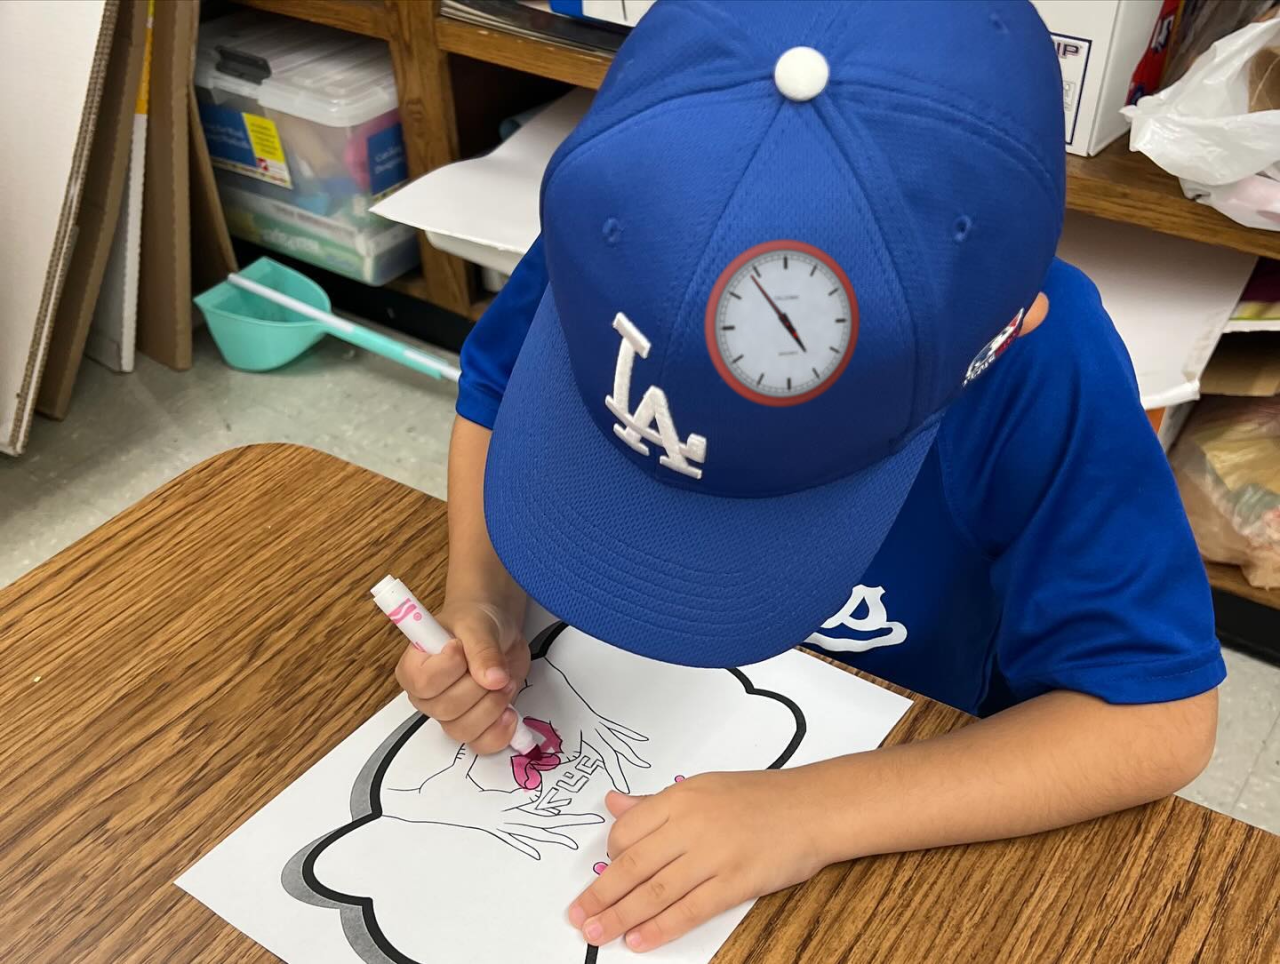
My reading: 4:53:54
